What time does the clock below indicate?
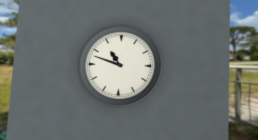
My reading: 10:48
